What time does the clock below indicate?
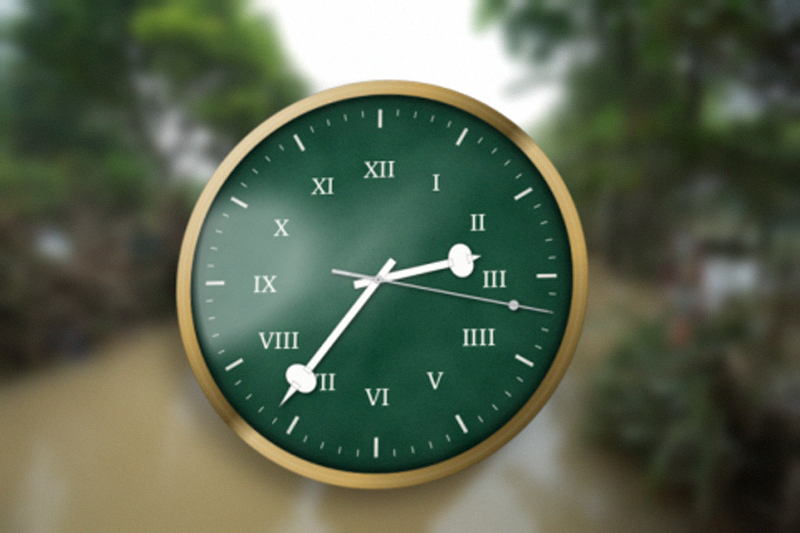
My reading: 2:36:17
